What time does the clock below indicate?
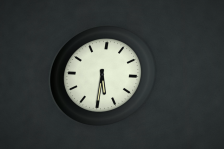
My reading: 5:30
